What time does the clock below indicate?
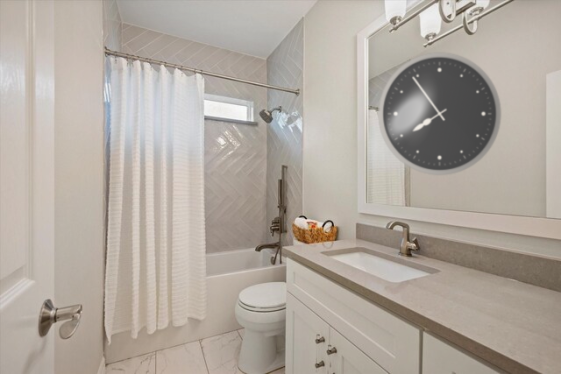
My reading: 7:54
